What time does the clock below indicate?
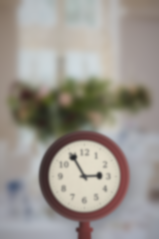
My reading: 2:55
